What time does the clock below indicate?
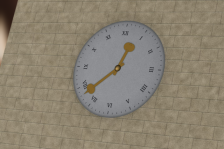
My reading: 12:38
